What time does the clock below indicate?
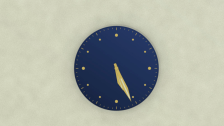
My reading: 5:26
